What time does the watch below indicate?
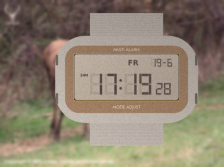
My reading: 17:19:28
